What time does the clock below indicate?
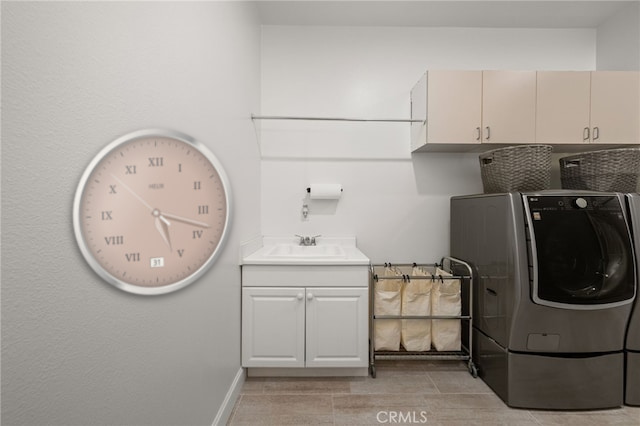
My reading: 5:17:52
